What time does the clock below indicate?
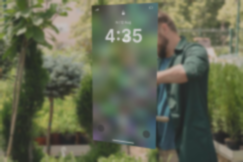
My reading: 4:35
